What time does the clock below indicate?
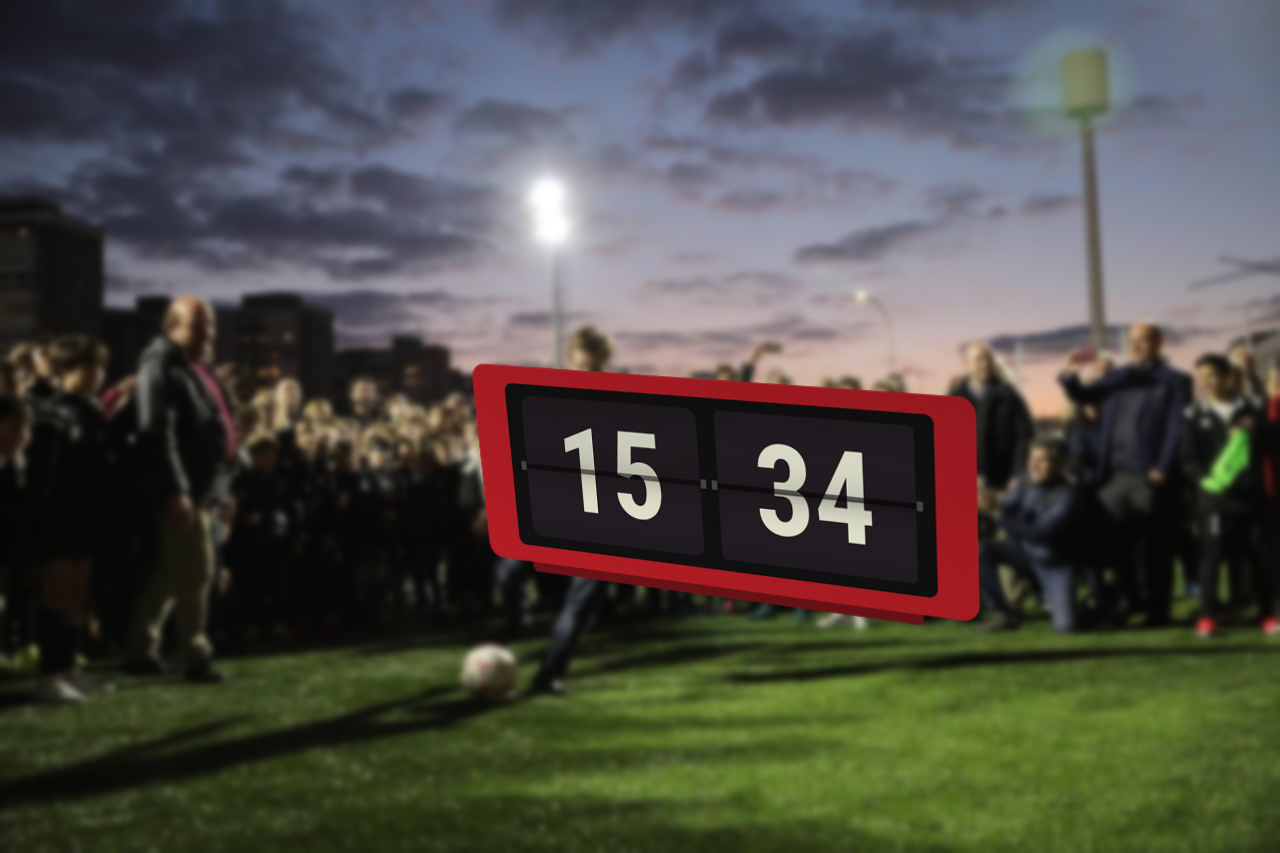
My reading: 15:34
